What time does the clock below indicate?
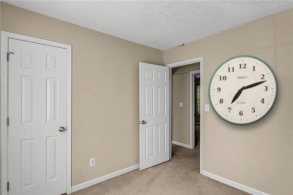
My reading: 7:12
